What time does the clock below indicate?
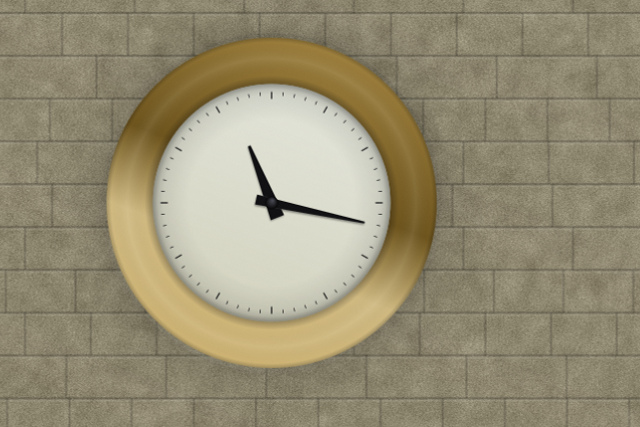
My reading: 11:17
